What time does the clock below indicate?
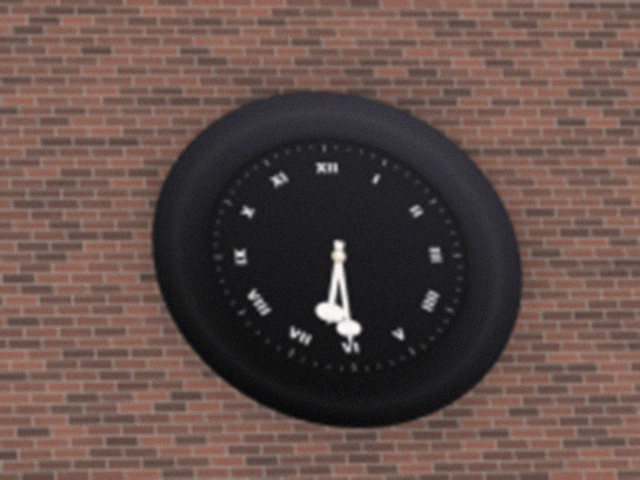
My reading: 6:30
